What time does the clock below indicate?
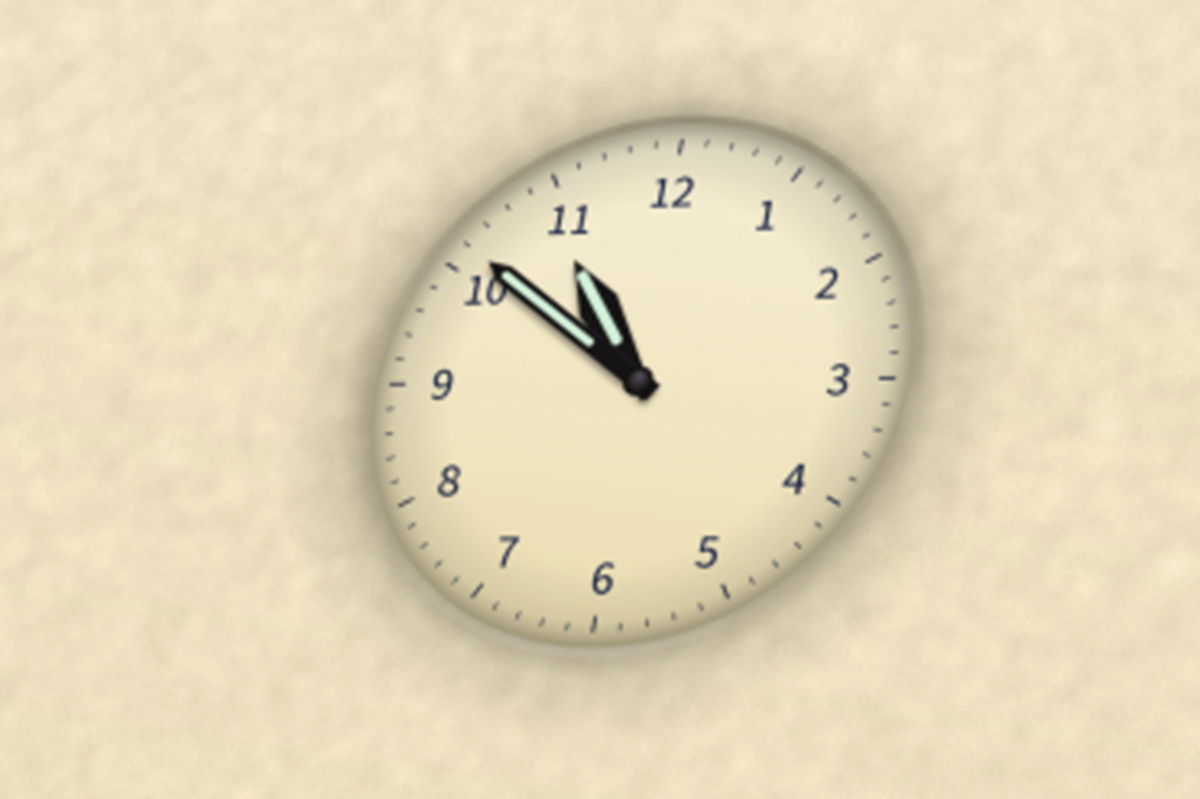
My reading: 10:51
